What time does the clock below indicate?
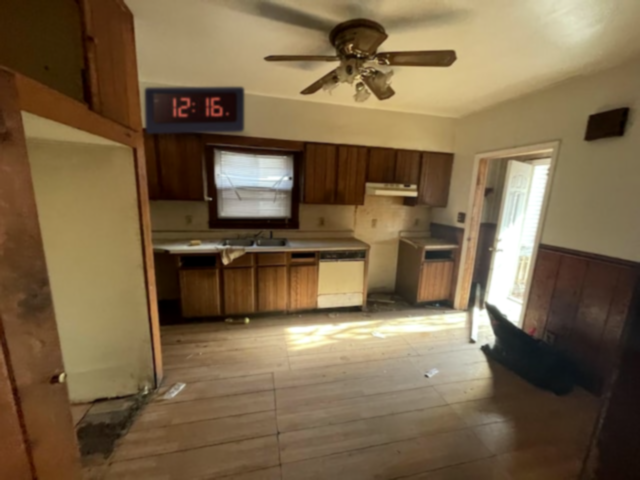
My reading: 12:16
